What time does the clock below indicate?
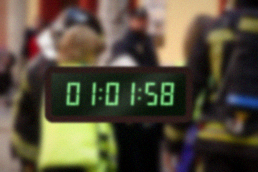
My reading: 1:01:58
